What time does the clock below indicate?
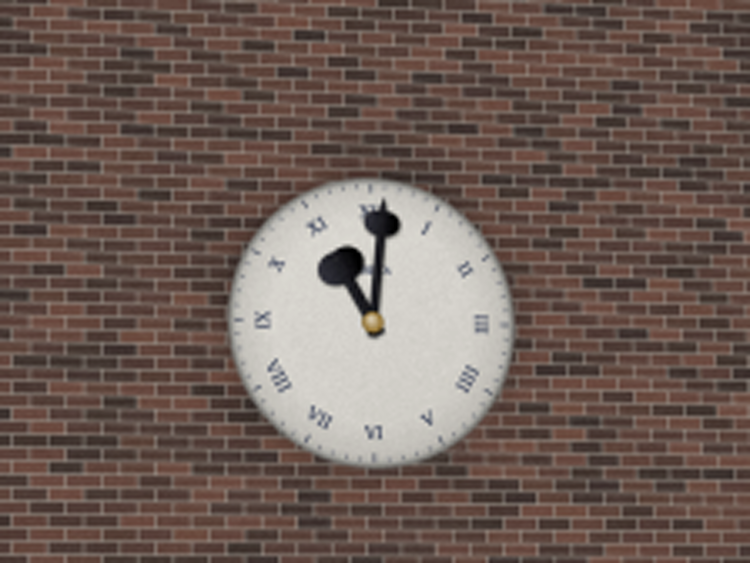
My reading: 11:01
